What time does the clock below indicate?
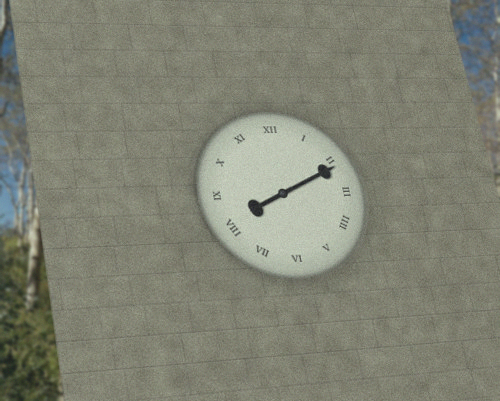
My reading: 8:11
